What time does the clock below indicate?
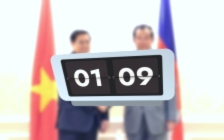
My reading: 1:09
